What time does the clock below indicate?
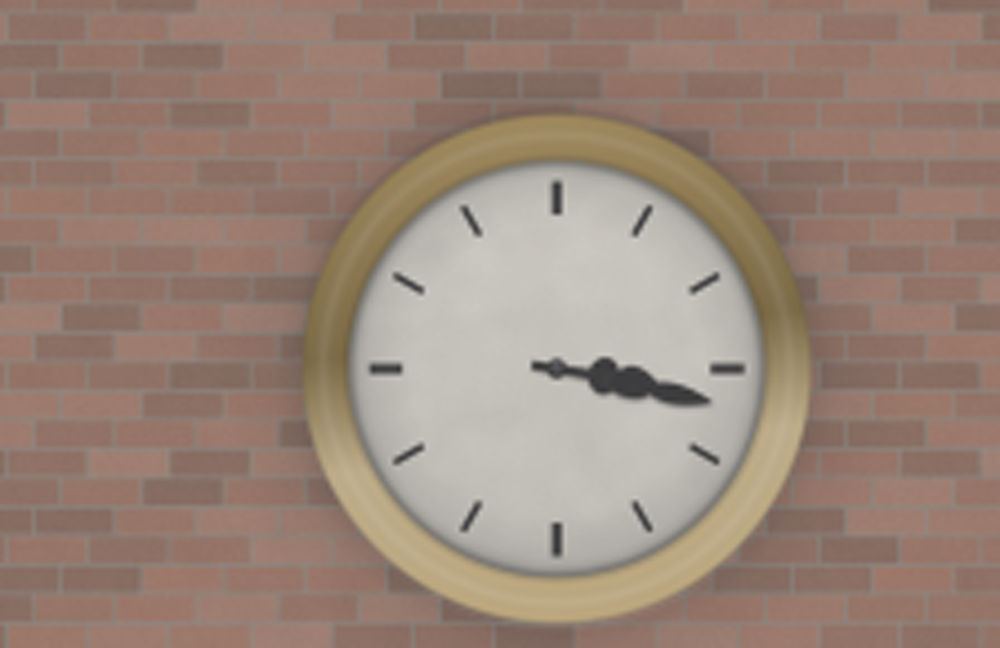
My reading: 3:17
